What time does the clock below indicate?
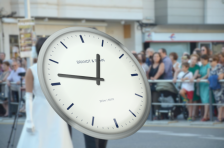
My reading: 12:47
